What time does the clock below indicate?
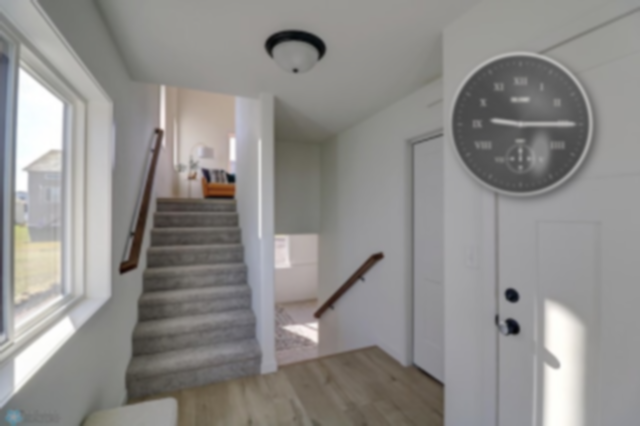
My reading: 9:15
